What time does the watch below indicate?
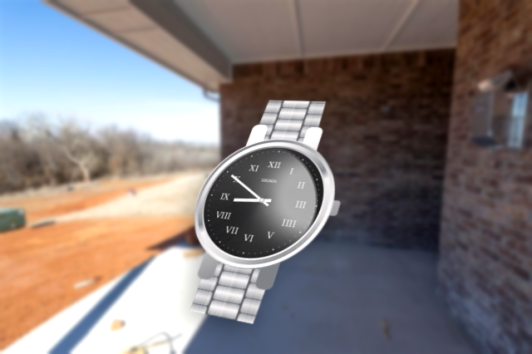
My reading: 8:50
